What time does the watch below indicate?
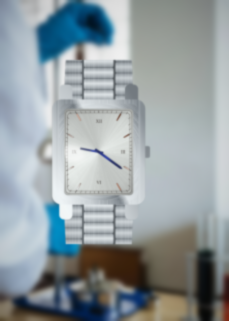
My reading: 9:21
